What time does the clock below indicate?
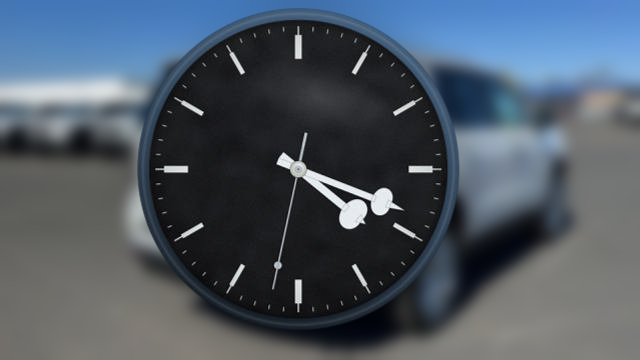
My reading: 4:18:32
